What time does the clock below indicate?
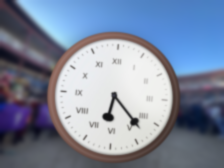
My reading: 6:23
